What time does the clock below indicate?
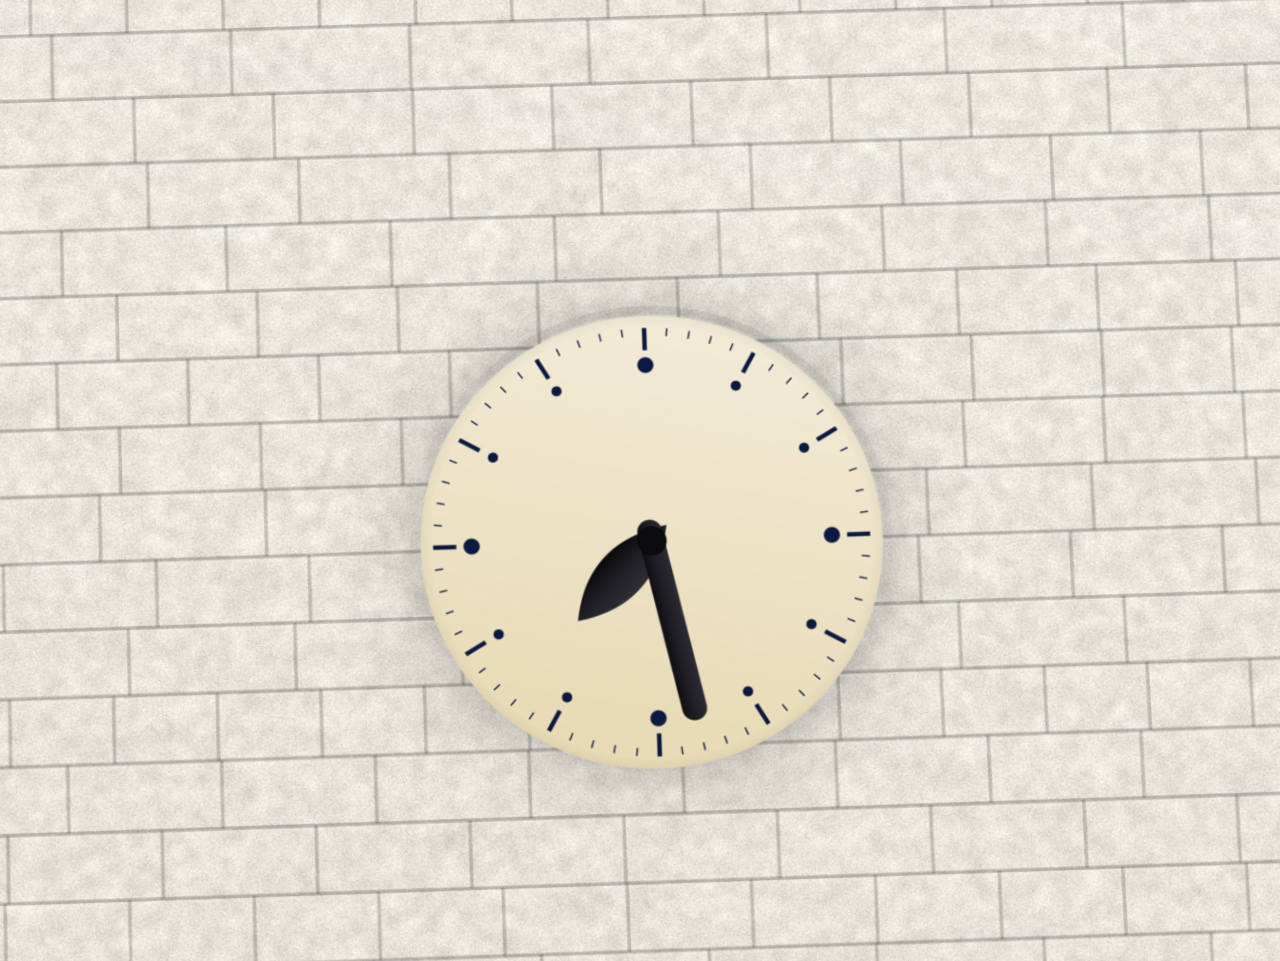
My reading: 7:28
